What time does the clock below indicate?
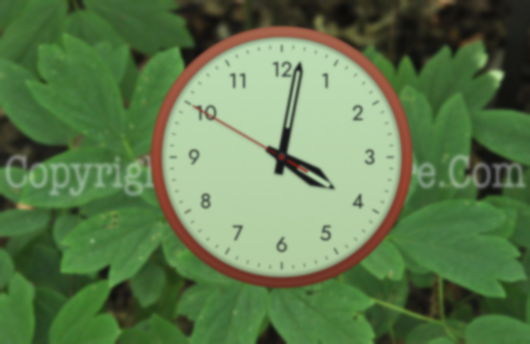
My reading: 4:01:50
